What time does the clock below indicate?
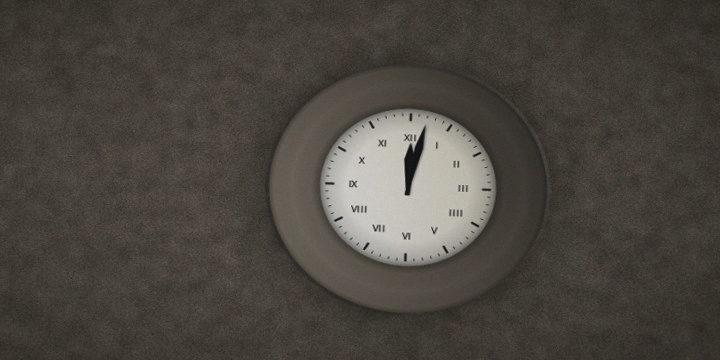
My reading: 12:02
